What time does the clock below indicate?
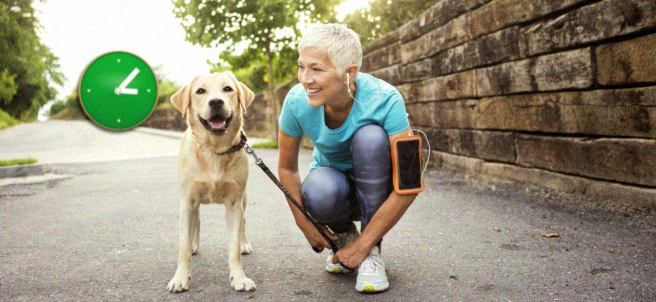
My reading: 3:07
